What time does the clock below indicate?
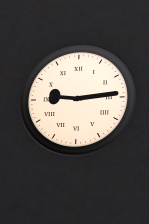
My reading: 9:14
